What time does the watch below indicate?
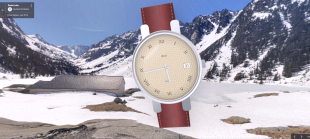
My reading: 5:44
